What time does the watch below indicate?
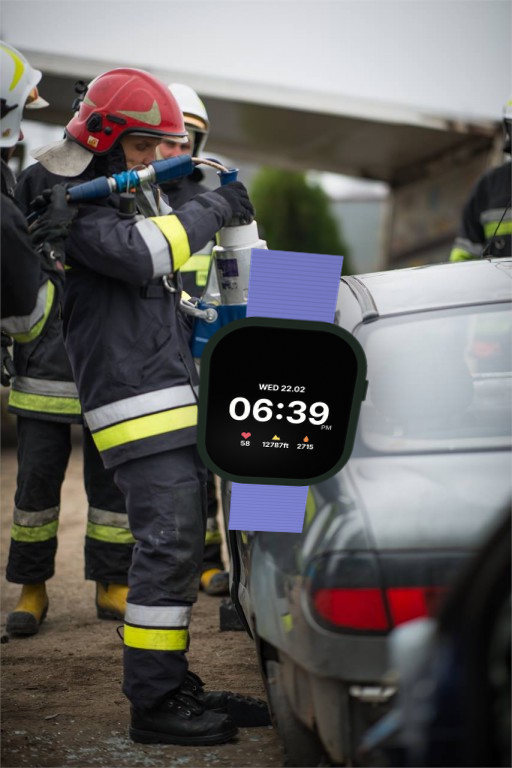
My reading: 6:39
